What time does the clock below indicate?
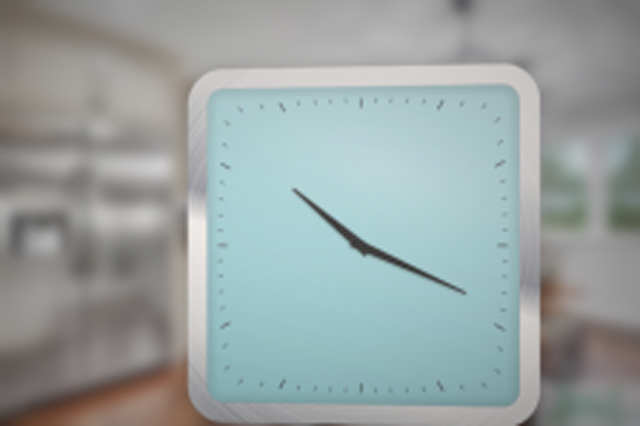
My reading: 10:19
